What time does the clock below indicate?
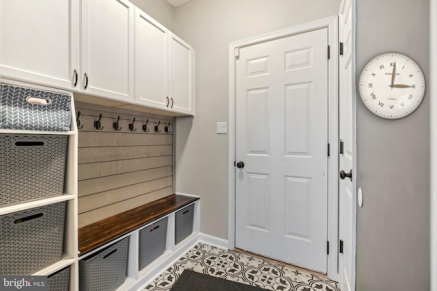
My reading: 3:01
